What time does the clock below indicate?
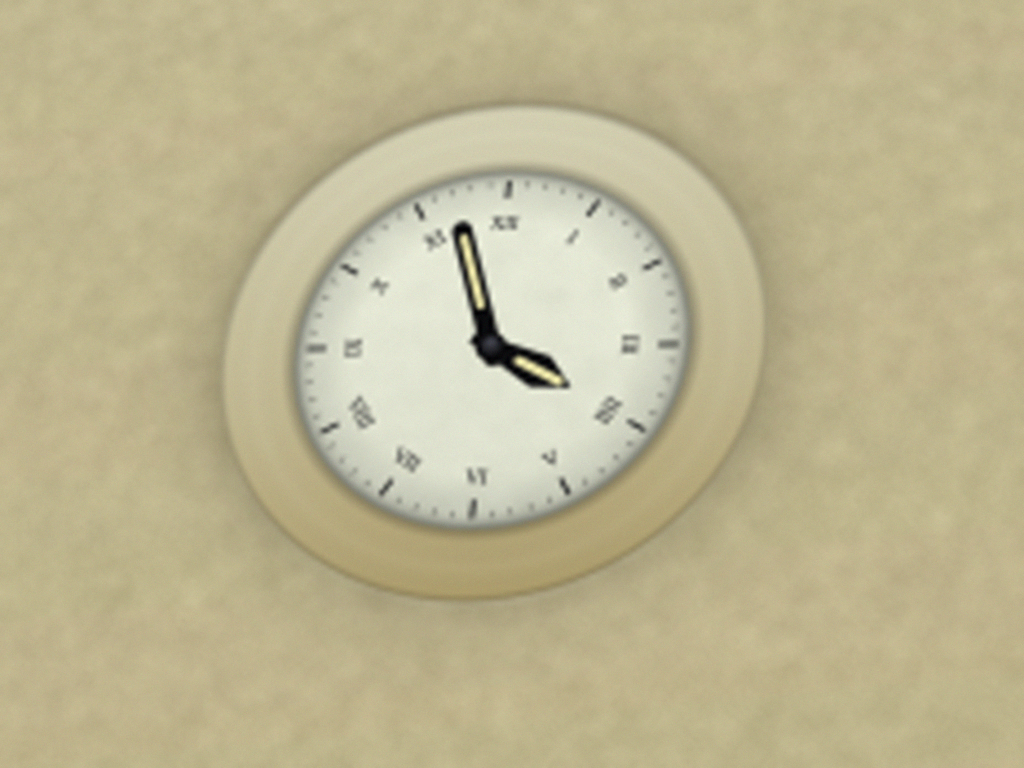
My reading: 3:57
